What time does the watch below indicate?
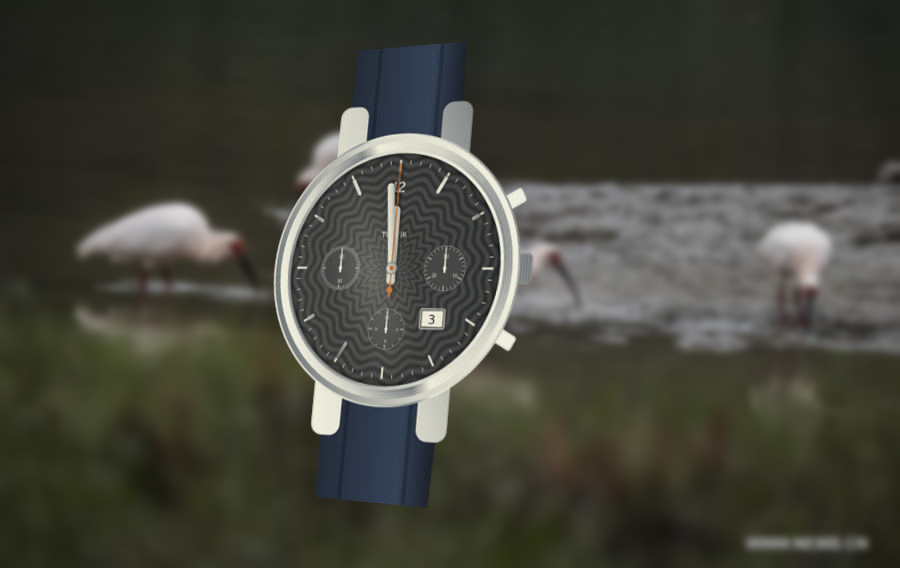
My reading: 11:59
